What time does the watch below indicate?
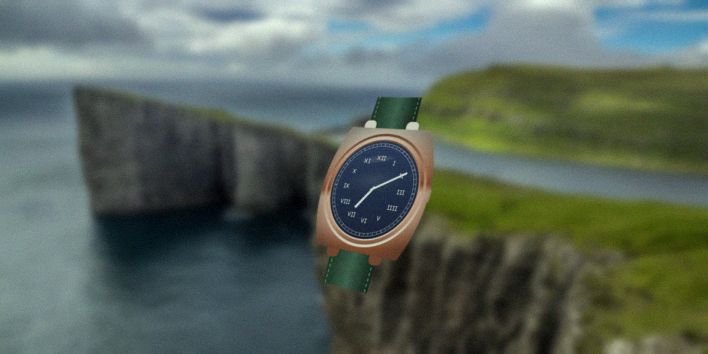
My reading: 7:10
